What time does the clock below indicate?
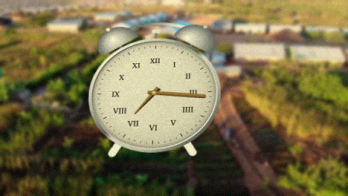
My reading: 7:16
